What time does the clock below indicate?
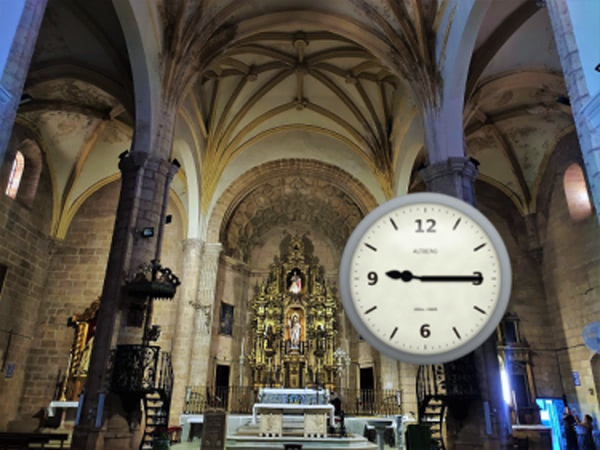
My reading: 9:15
